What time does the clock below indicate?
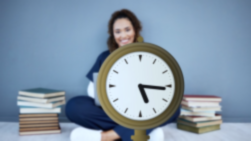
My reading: 5:16
